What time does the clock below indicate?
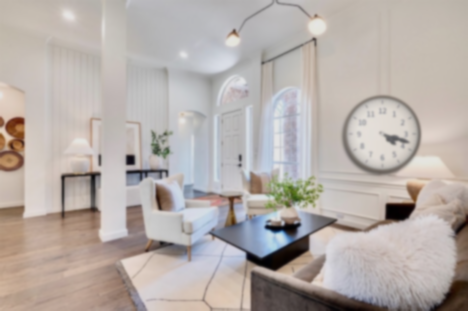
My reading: 4:18
